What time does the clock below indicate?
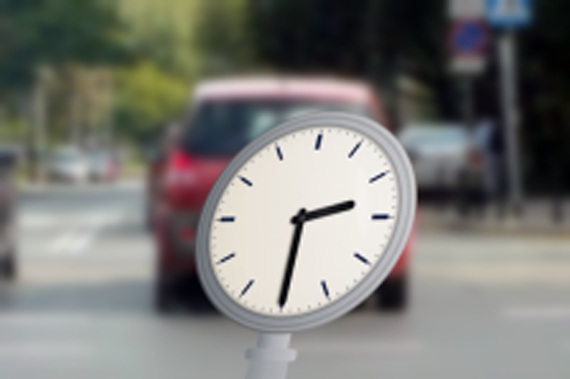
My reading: 2:30
